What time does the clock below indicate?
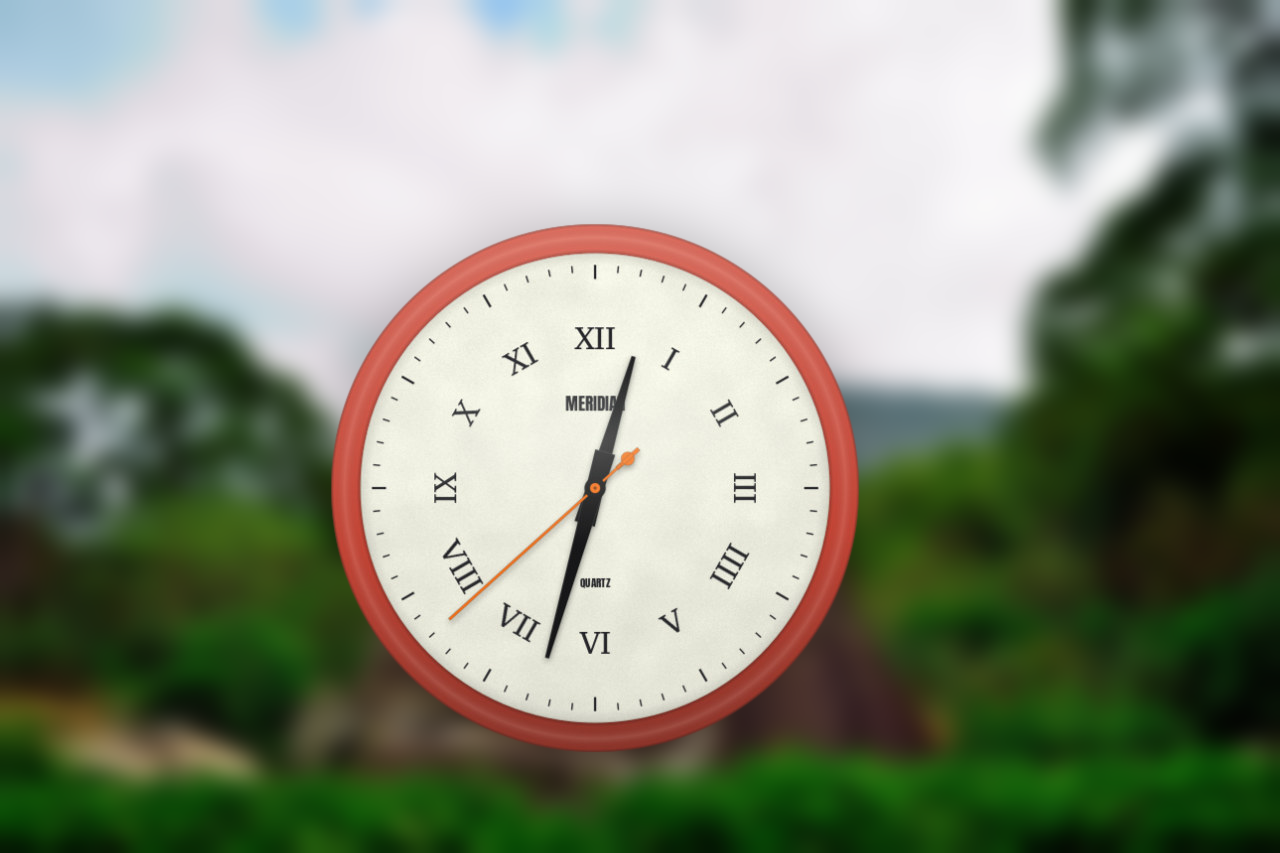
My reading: 12:32:38
